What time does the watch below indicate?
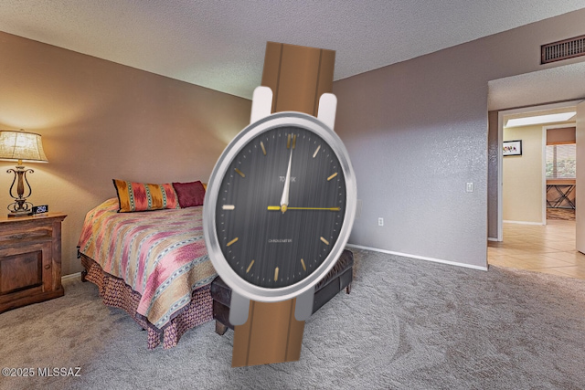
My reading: 12:00:15
